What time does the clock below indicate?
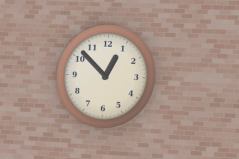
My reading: 12:52
